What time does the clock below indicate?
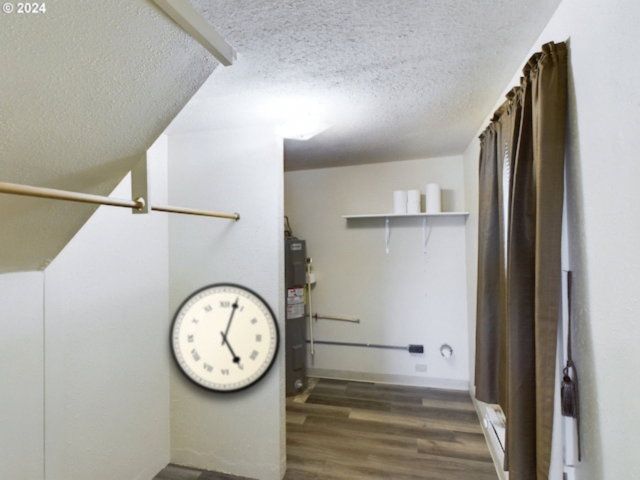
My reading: 5:03
